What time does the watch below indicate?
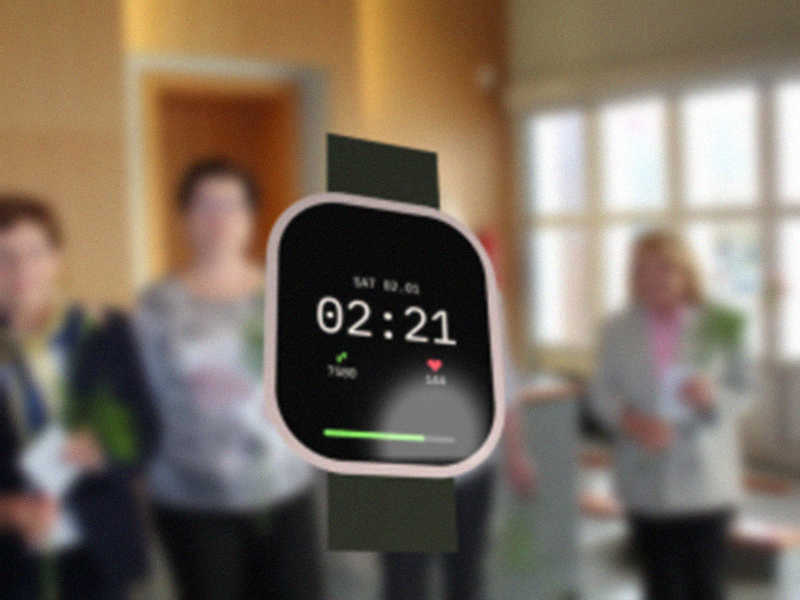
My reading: 2:21
